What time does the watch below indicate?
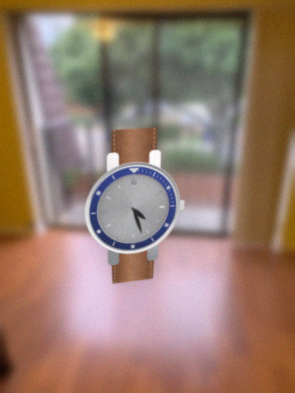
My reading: 4:27
